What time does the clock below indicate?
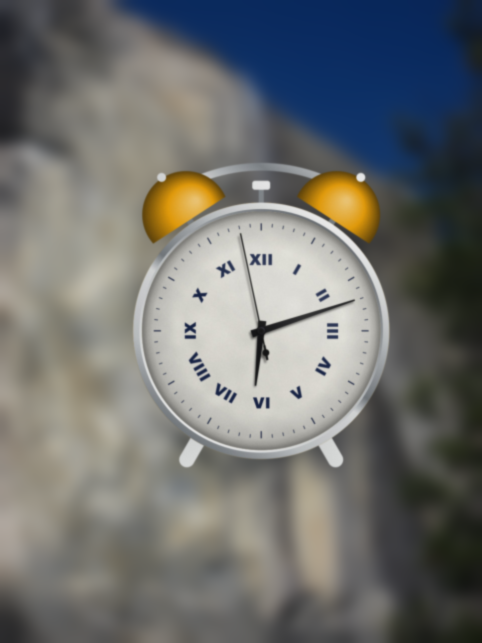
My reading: 6:11:58
